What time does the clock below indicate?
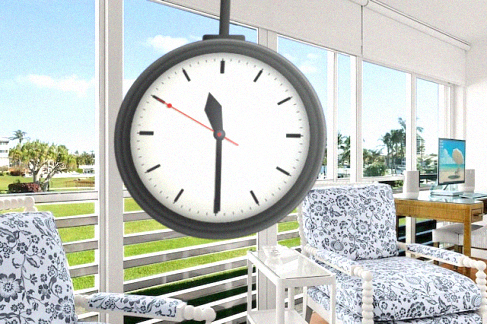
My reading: 11:29:50
